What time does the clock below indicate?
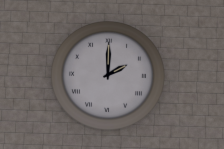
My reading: 2:00
